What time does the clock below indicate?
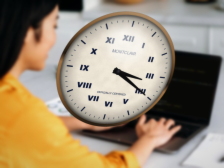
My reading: 3:20
